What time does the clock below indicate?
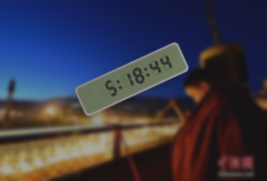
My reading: 5:18:44
